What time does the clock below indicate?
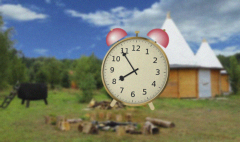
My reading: 7:54
